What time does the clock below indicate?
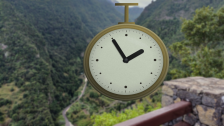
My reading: 1:55
